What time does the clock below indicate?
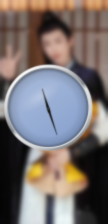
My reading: 11:27
